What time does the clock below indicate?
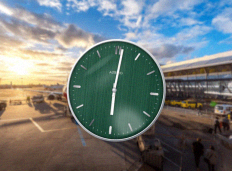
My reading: 6:01
